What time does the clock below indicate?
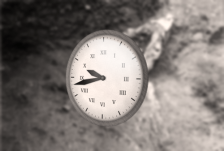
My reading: 9:43
